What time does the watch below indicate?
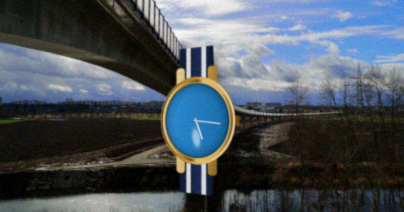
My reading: 5:16
